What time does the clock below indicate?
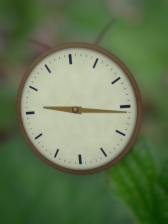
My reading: 9:16
